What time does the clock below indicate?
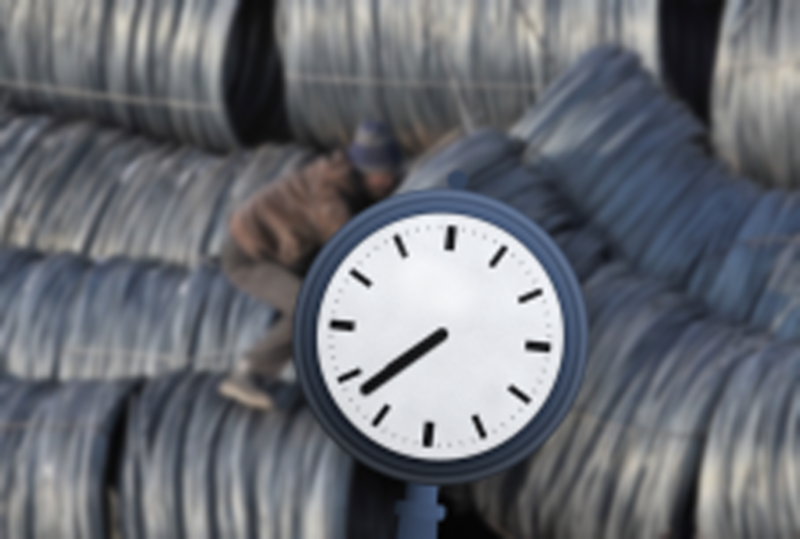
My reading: 7:38
